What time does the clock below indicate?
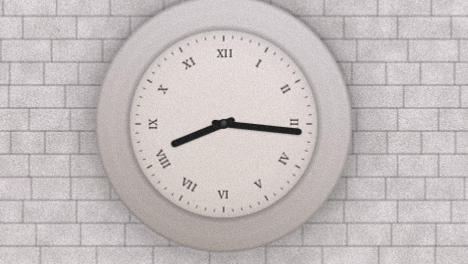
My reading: 8:16
